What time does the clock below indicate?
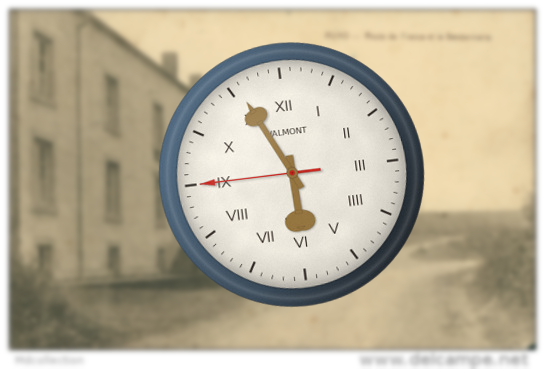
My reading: 5:55:45
